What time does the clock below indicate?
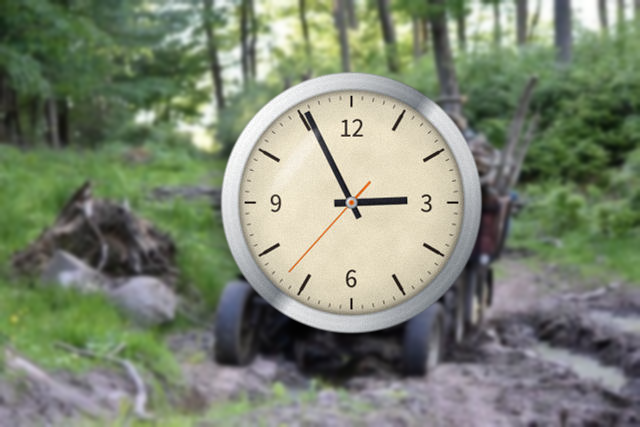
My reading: 2:55:37
